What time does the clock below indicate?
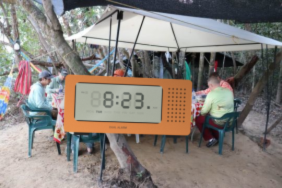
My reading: 8:23
